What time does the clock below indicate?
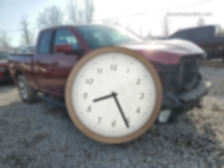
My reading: 8:26
